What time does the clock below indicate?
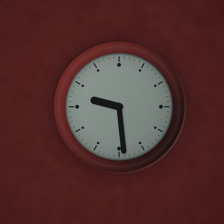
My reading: 9:29
